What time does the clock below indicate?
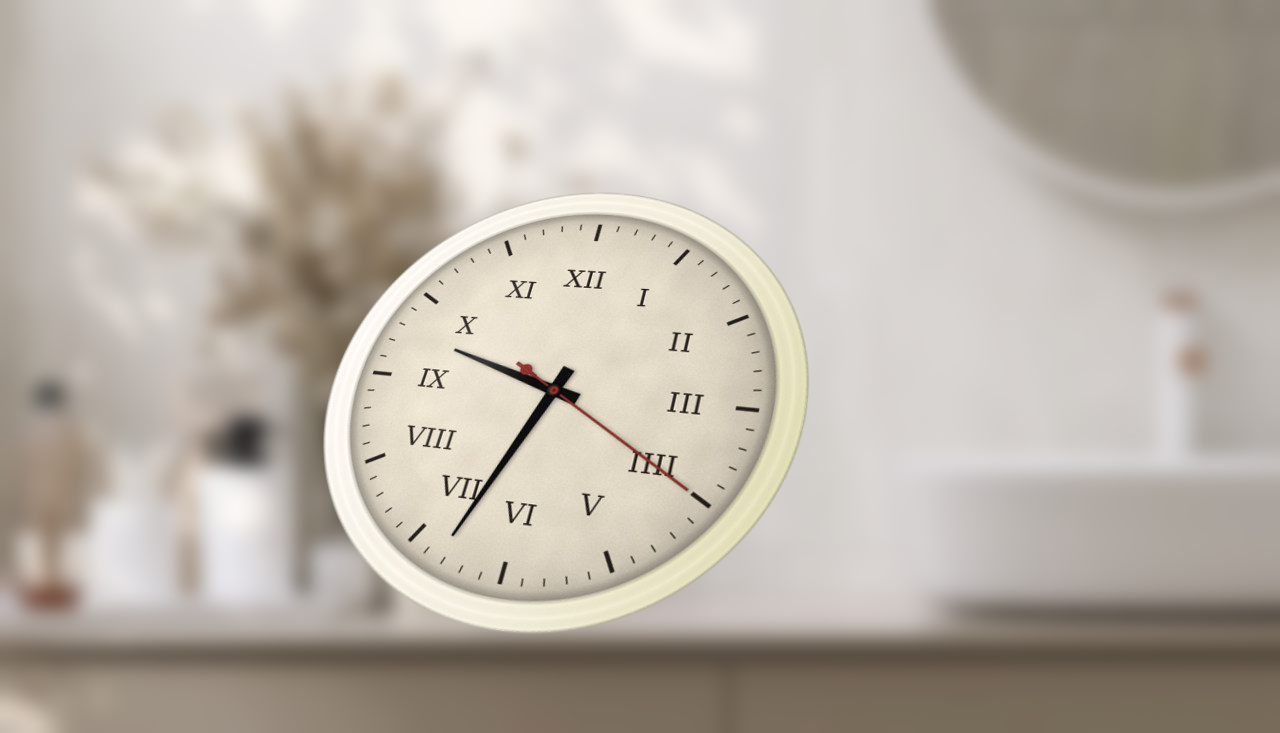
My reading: 9:33:20
